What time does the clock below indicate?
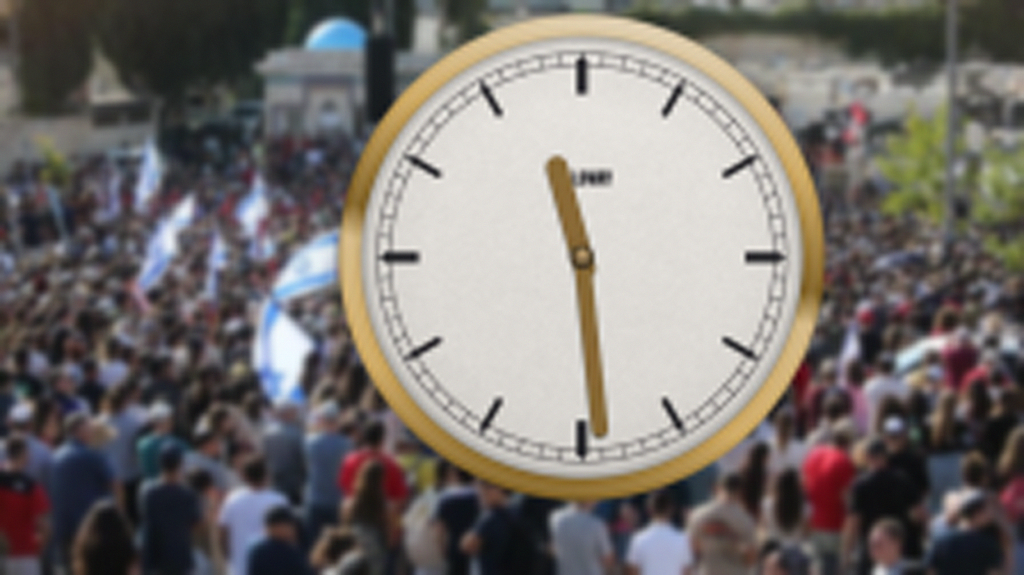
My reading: 11:29
